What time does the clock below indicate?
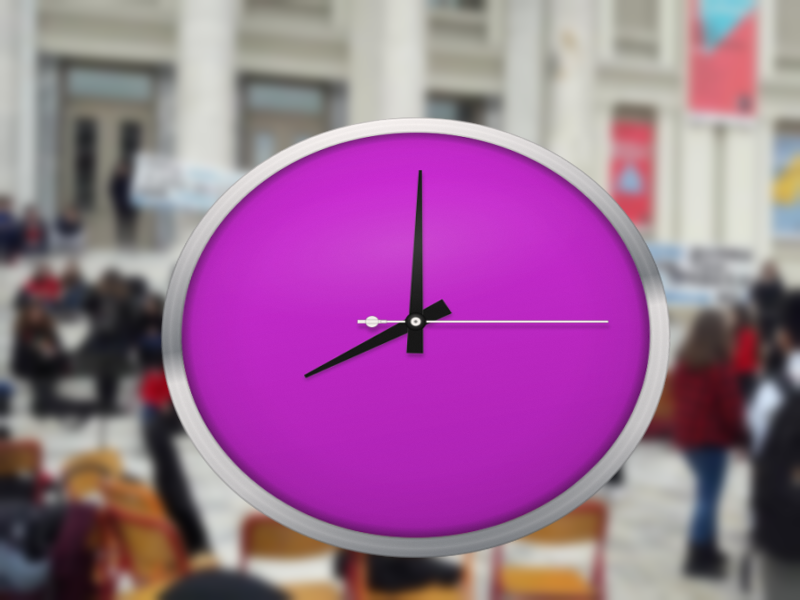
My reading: 8:00:15
